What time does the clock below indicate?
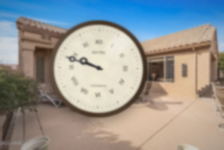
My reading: 9:48
